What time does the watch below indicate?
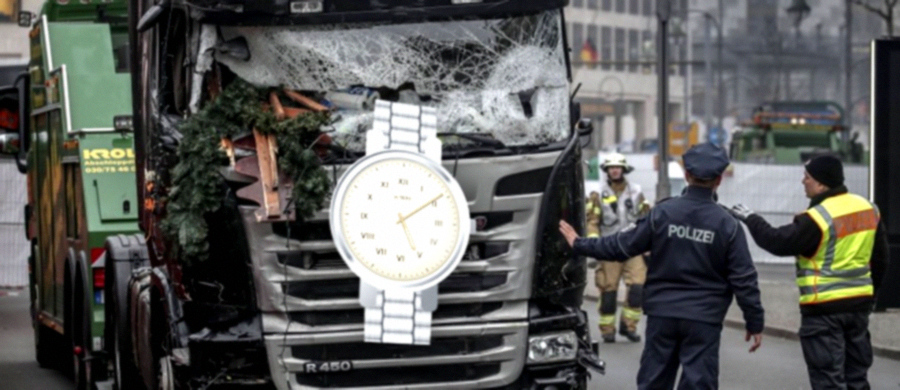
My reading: 5:09
